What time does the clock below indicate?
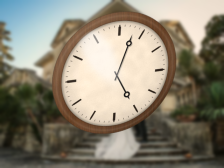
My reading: 5:03
